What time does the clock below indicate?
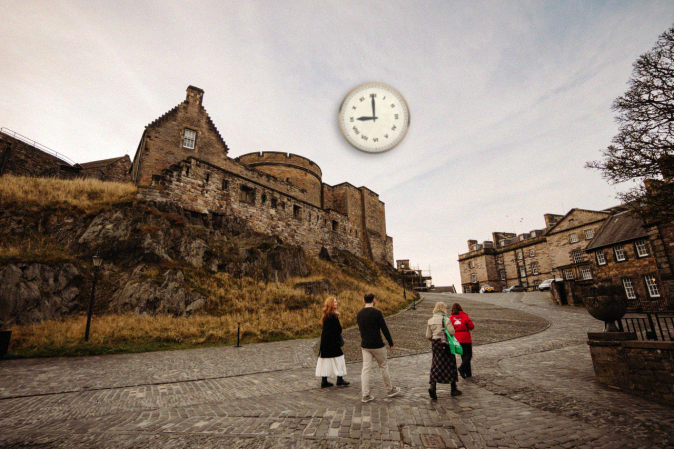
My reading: 9:00
